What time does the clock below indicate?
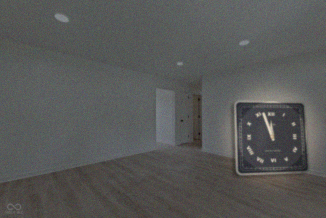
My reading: 11:57
